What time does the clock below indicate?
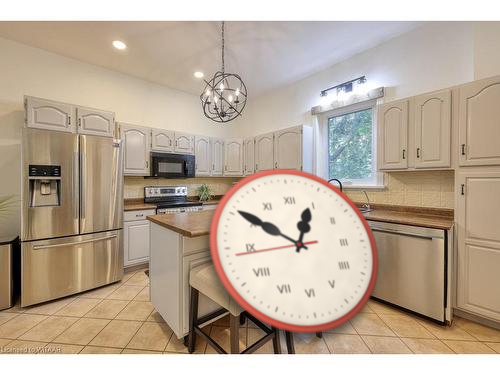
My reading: 12:50:44
